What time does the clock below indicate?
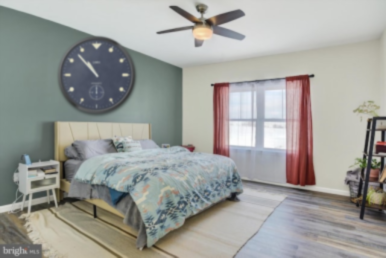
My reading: 10:53
